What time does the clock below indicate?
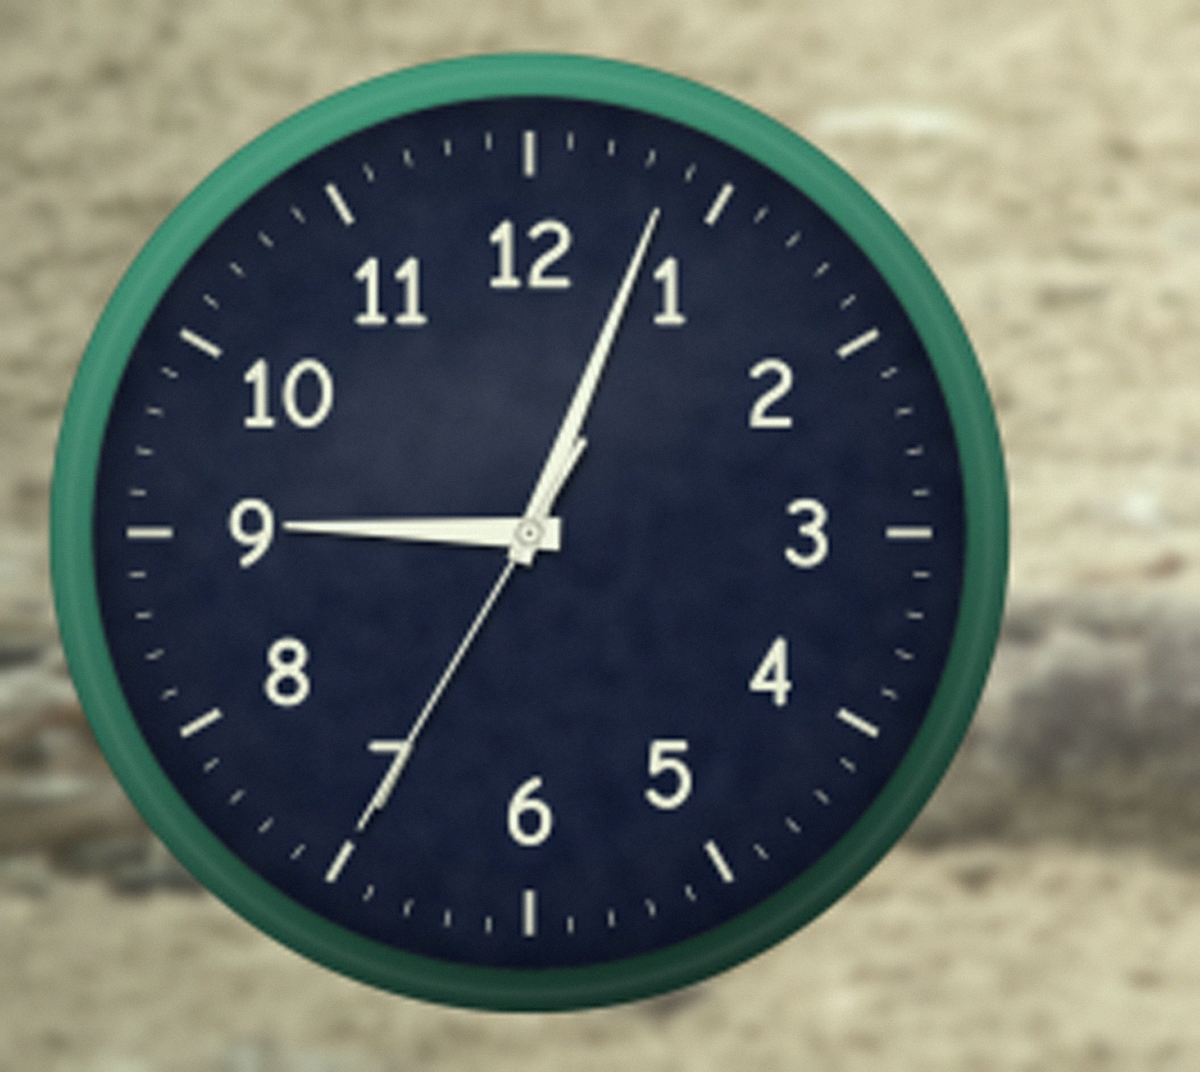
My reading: 9:03:35
